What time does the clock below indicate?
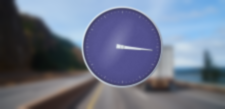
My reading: 3:16
